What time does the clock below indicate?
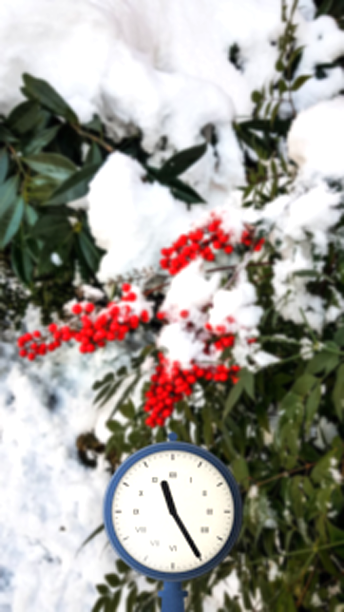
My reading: 11:25
